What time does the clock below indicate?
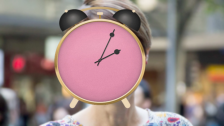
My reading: 2:04
